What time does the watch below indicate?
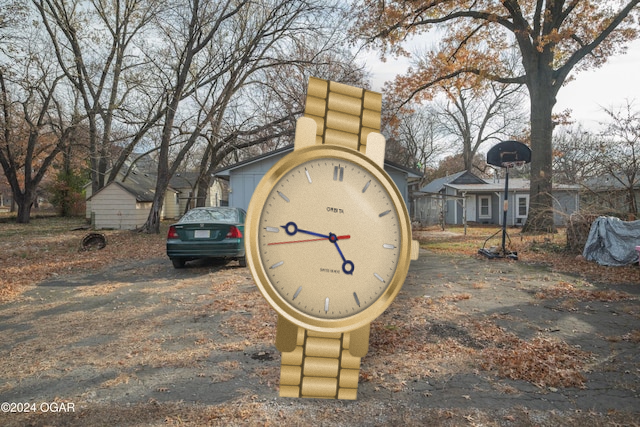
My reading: 4:45:43
